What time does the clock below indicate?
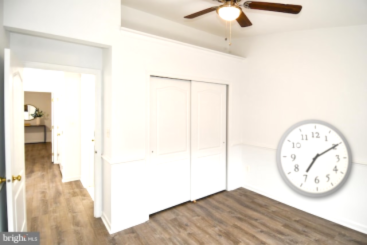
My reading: 7:10
